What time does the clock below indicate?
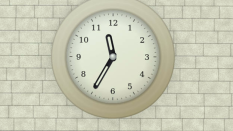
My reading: 11:35
